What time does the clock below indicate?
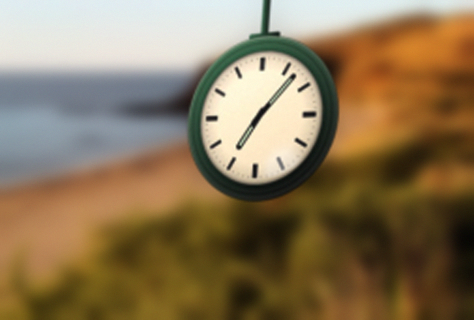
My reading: 7:07
